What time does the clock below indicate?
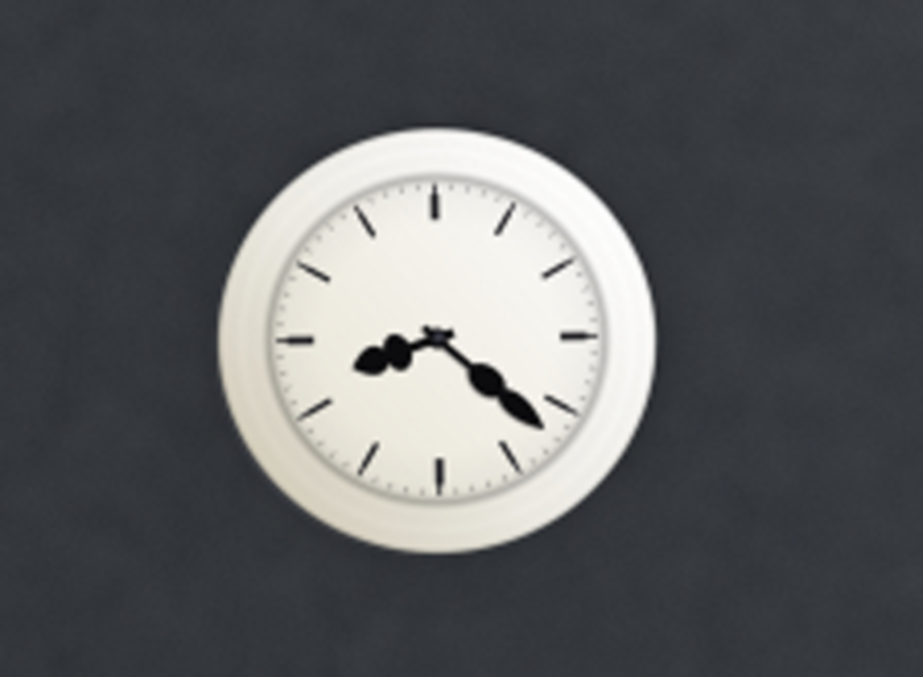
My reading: 8:22
